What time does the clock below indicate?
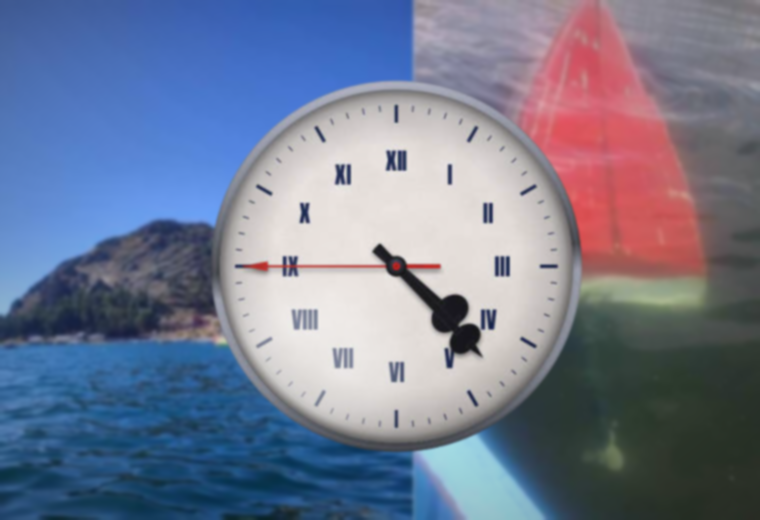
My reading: 4:22:45
